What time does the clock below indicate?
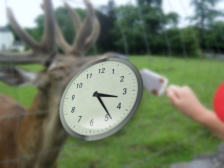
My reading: 3:24
